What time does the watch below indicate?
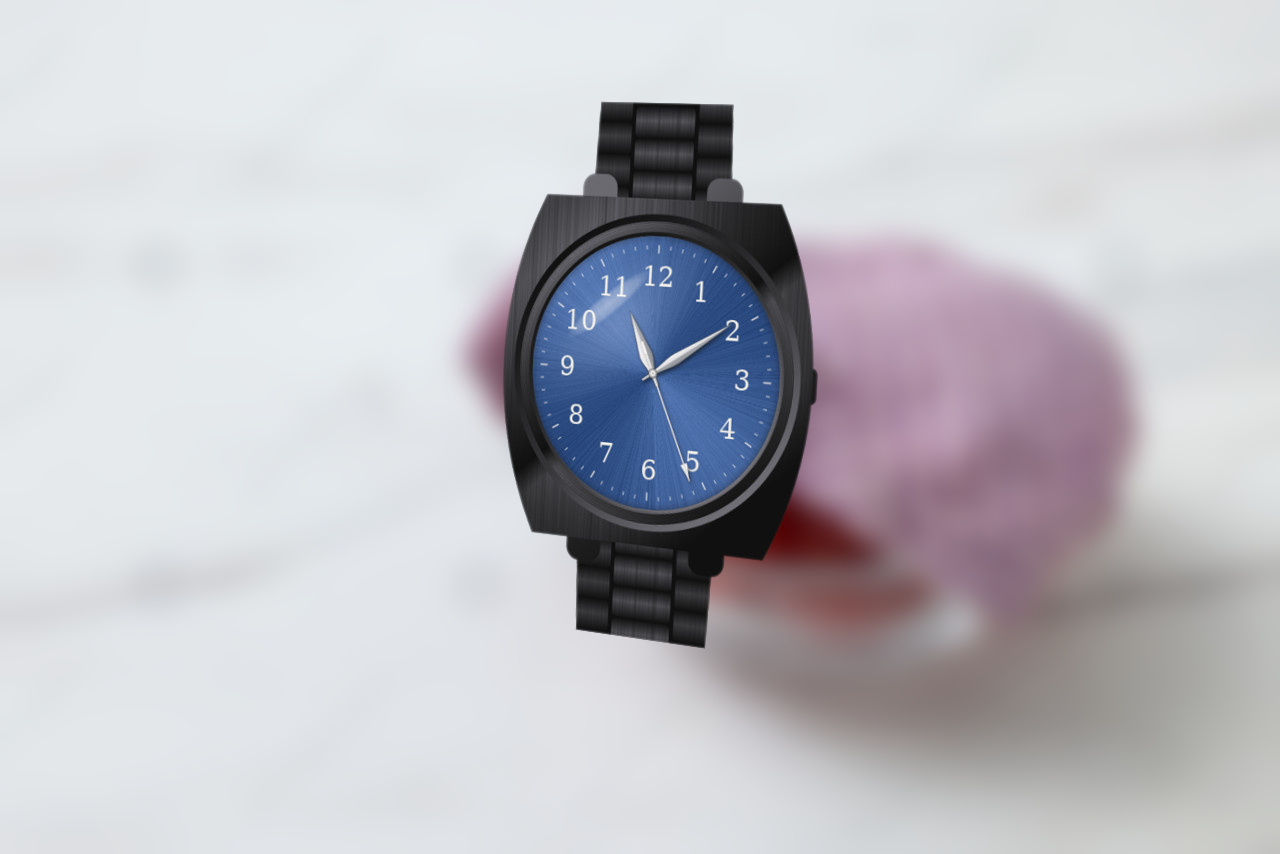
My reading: 11:09:26
